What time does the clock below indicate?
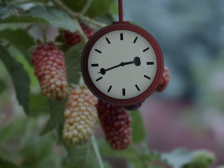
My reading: 2:42
